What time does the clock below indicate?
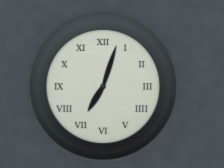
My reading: 7:03
